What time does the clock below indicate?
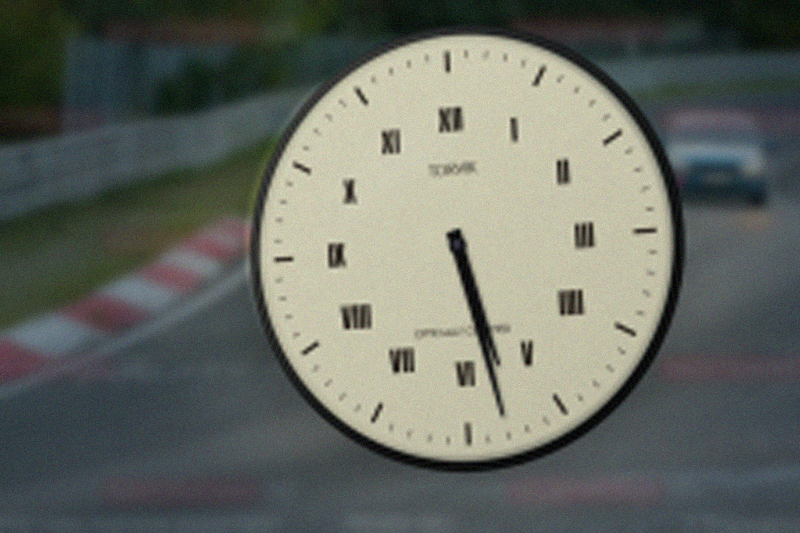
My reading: 5:28
